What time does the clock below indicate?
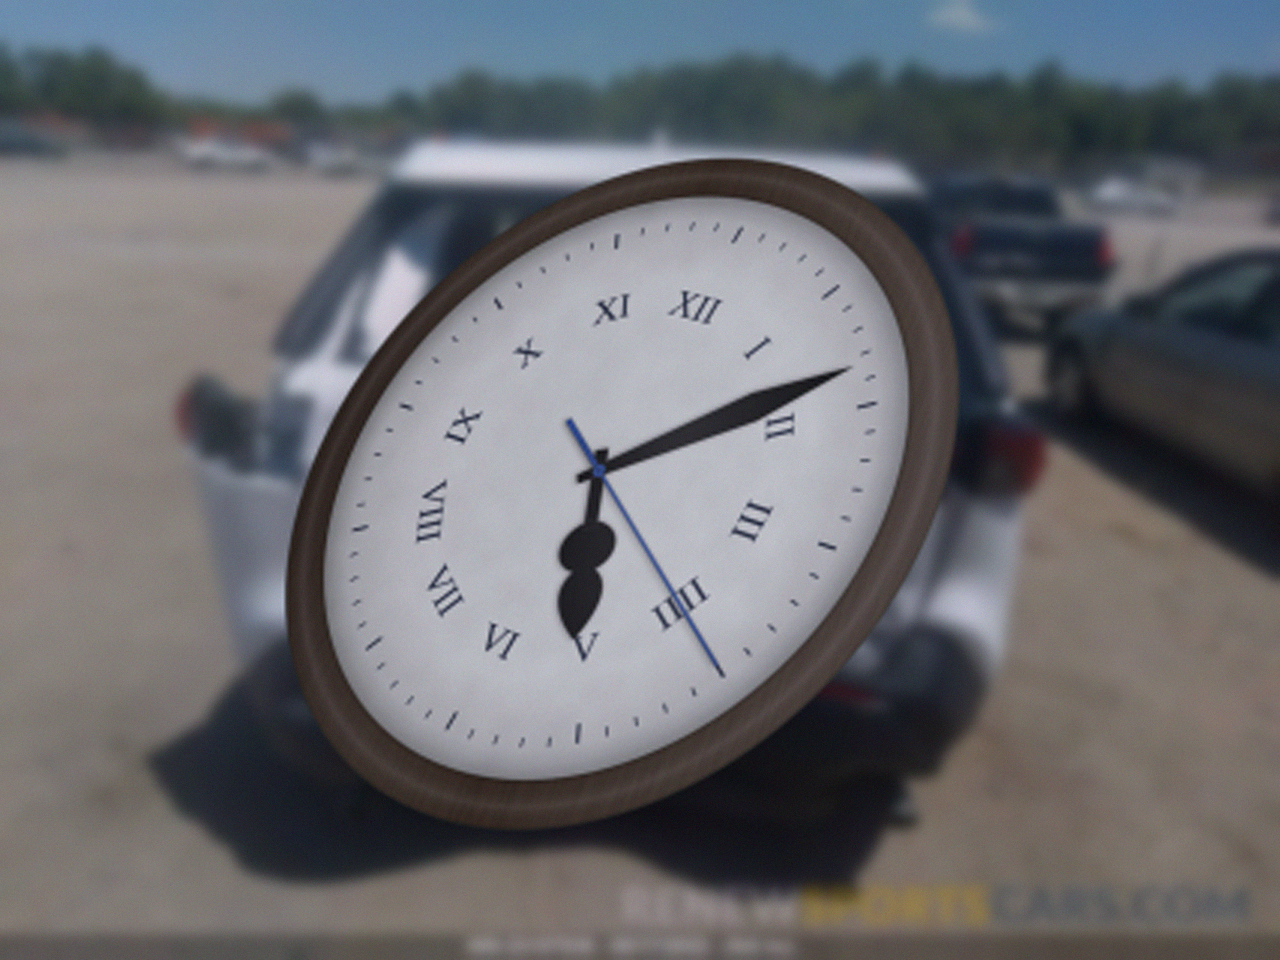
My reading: 5:08:20
